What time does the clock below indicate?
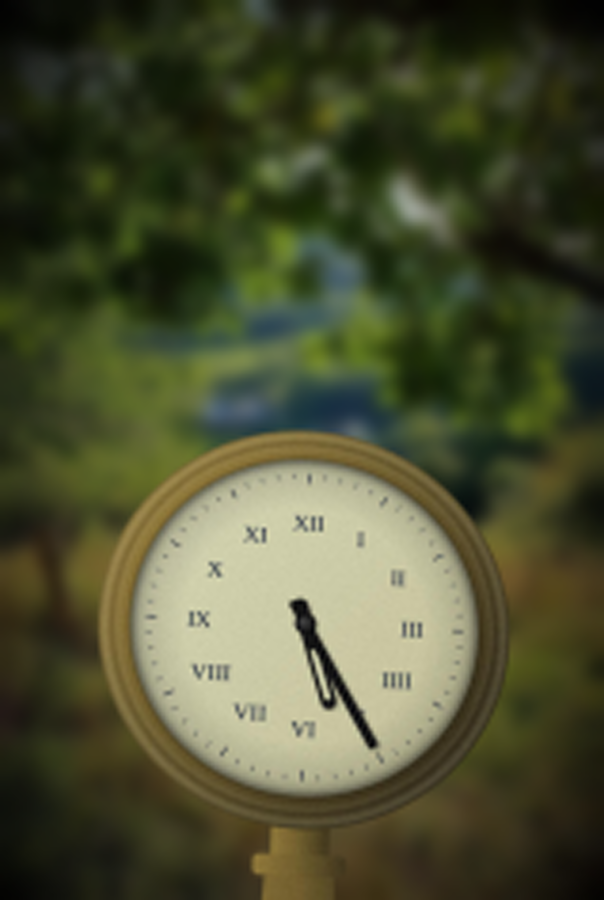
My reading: 5:25
